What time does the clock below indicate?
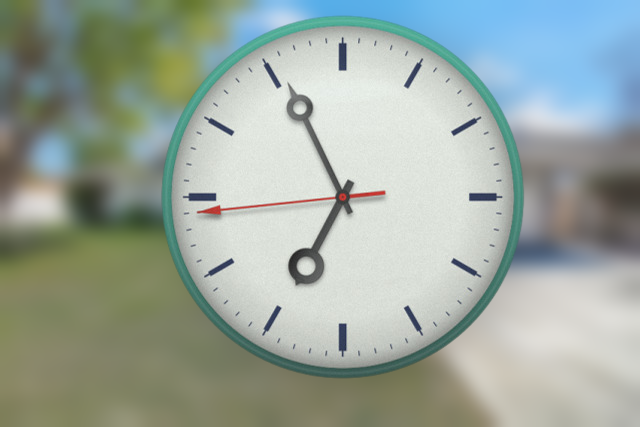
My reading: 6:55:44
